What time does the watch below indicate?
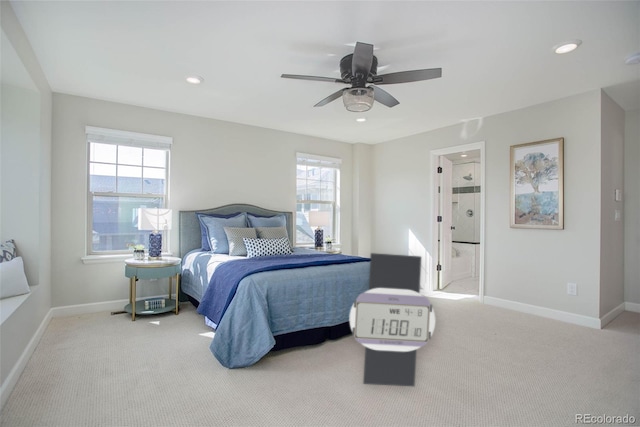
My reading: 11:00
